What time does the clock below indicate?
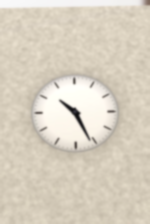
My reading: 10:26
